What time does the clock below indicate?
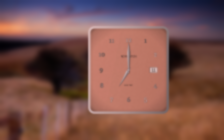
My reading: 7:00
